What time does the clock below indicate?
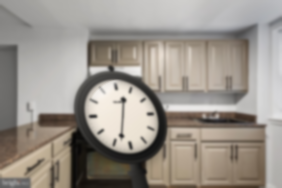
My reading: 12:33
